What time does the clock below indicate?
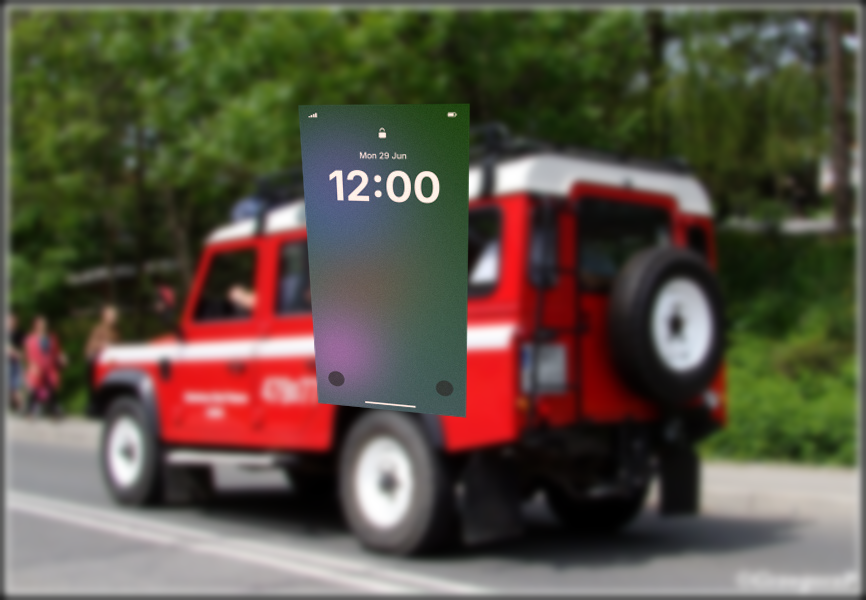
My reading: 12:00
